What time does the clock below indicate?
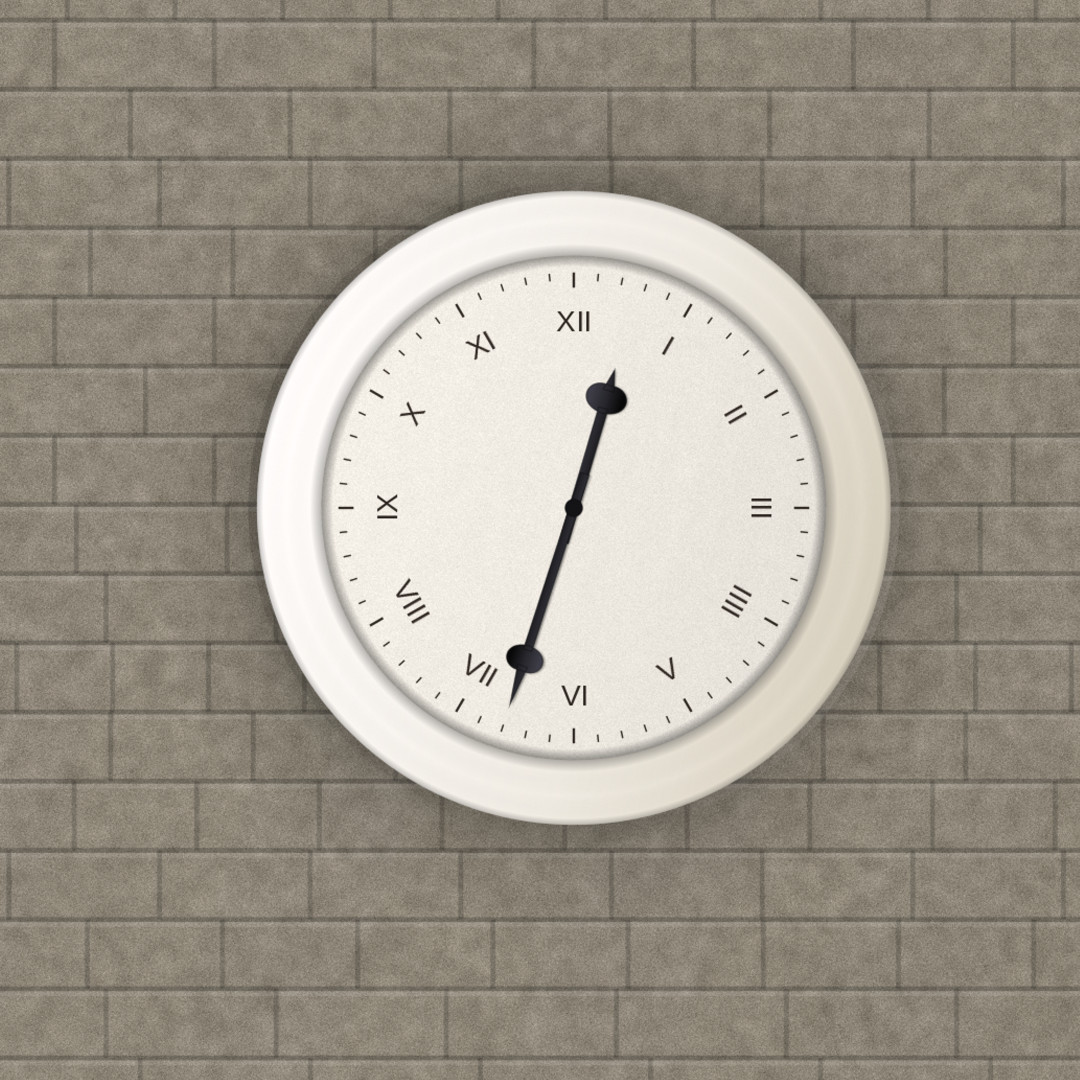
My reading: 12:33
